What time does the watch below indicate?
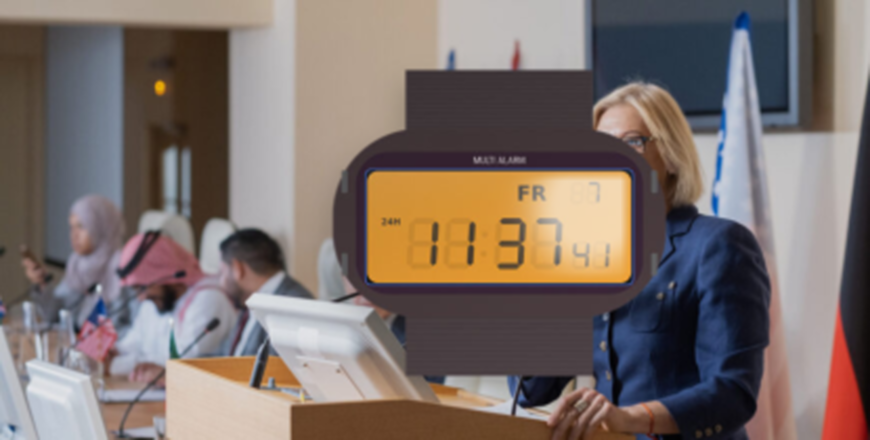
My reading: 11:37:41
